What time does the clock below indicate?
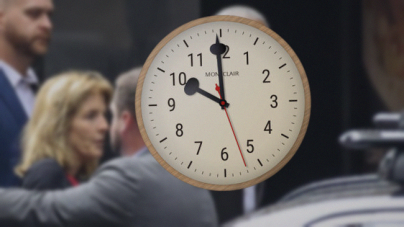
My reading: 9:59:27
